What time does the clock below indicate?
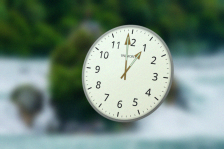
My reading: 12:59
